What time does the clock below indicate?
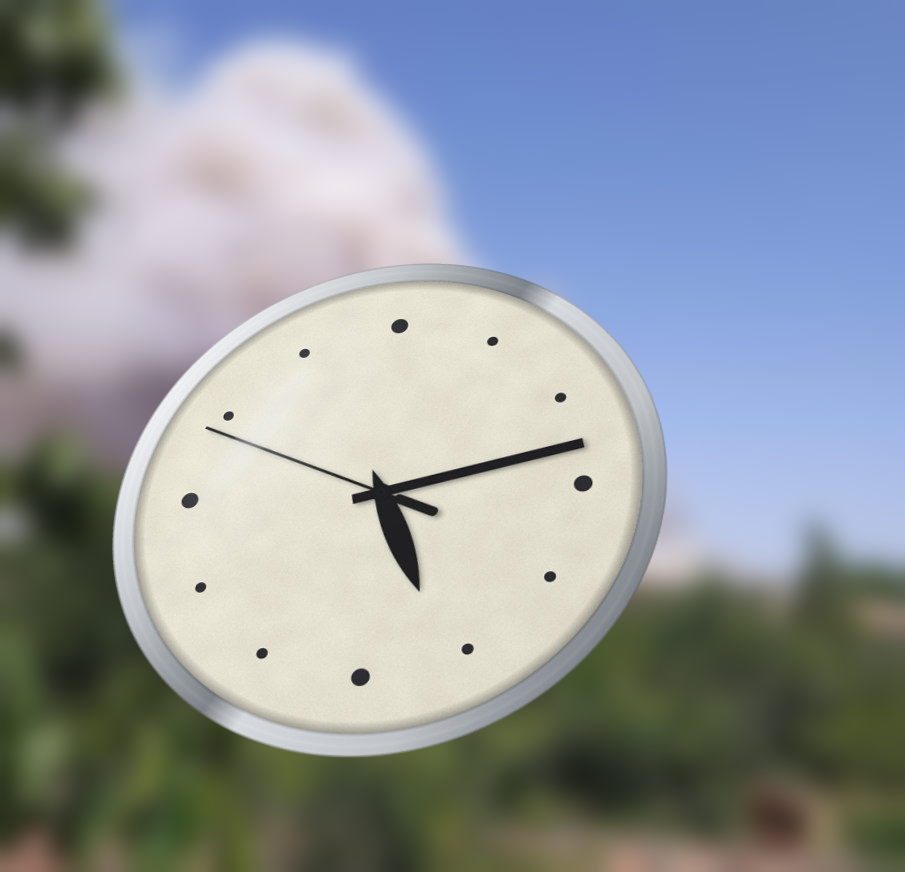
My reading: 5:12:49
